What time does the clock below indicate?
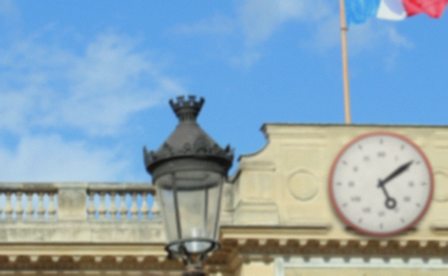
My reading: 5:09
